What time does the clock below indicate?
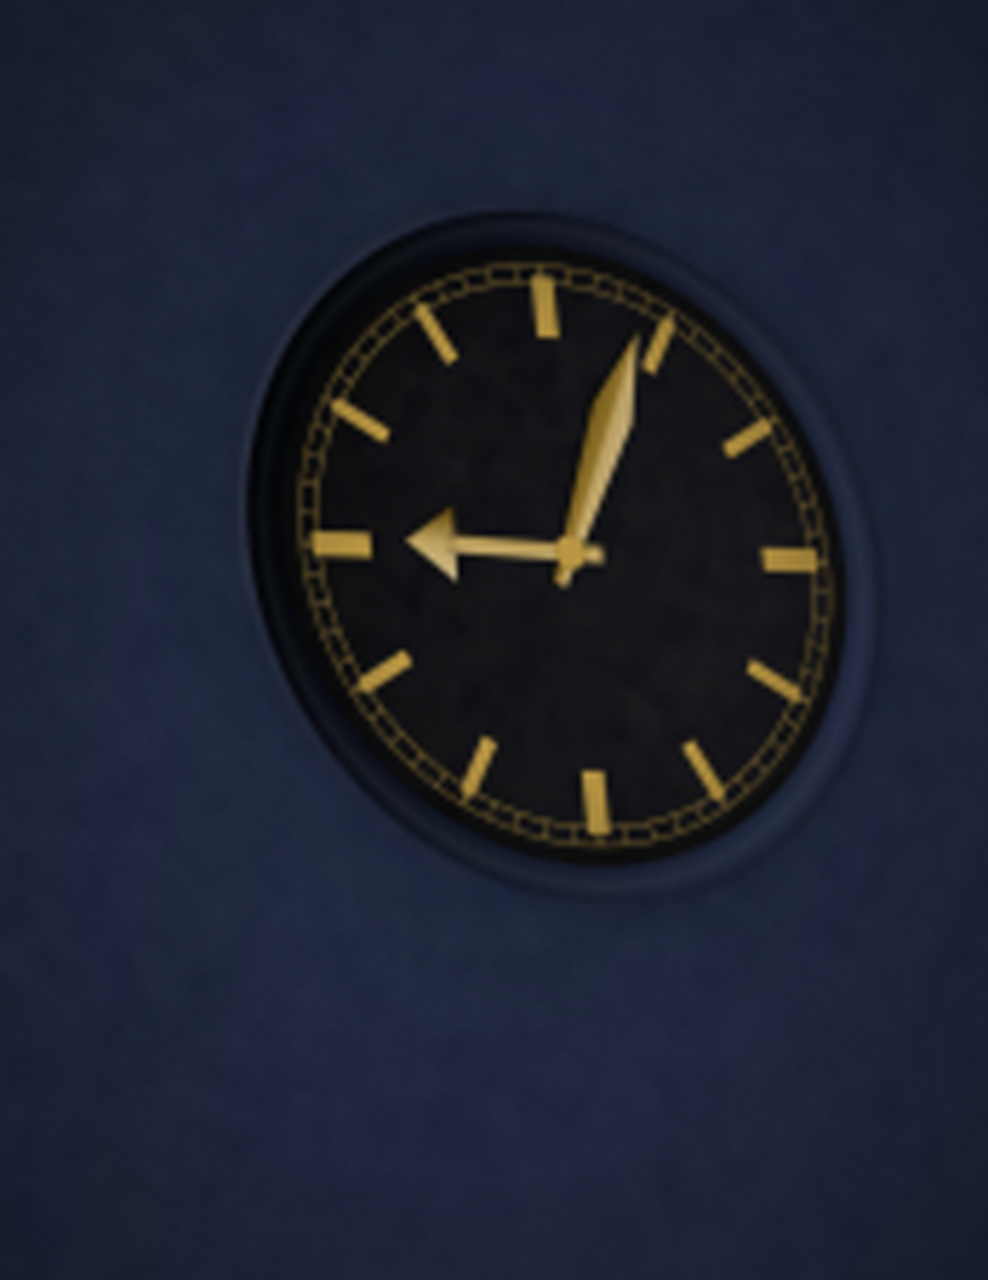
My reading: 9:04
